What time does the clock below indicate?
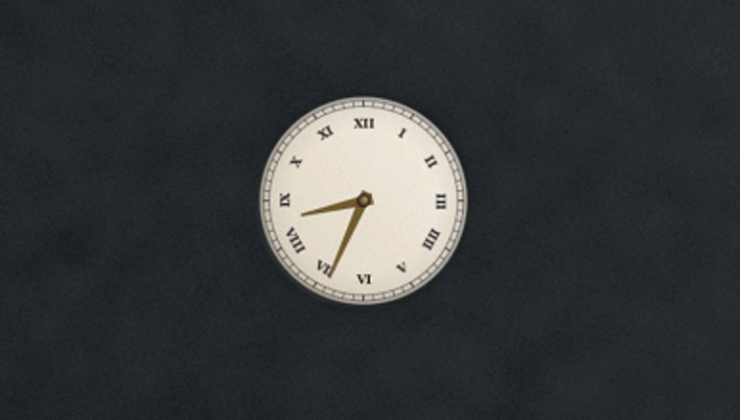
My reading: 8:34
